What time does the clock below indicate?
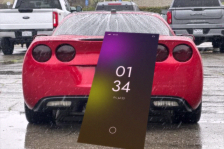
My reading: 1:34
